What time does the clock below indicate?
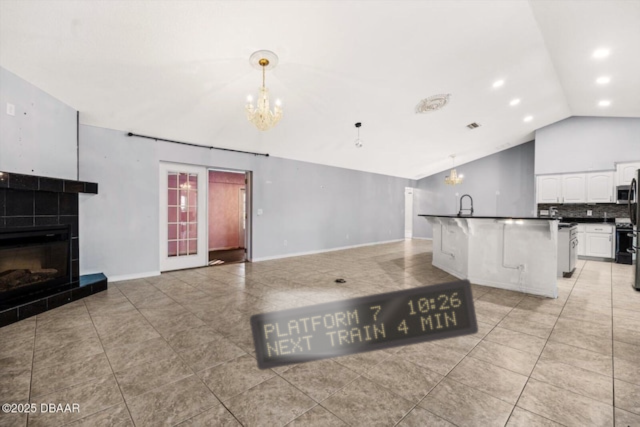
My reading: 10:26
